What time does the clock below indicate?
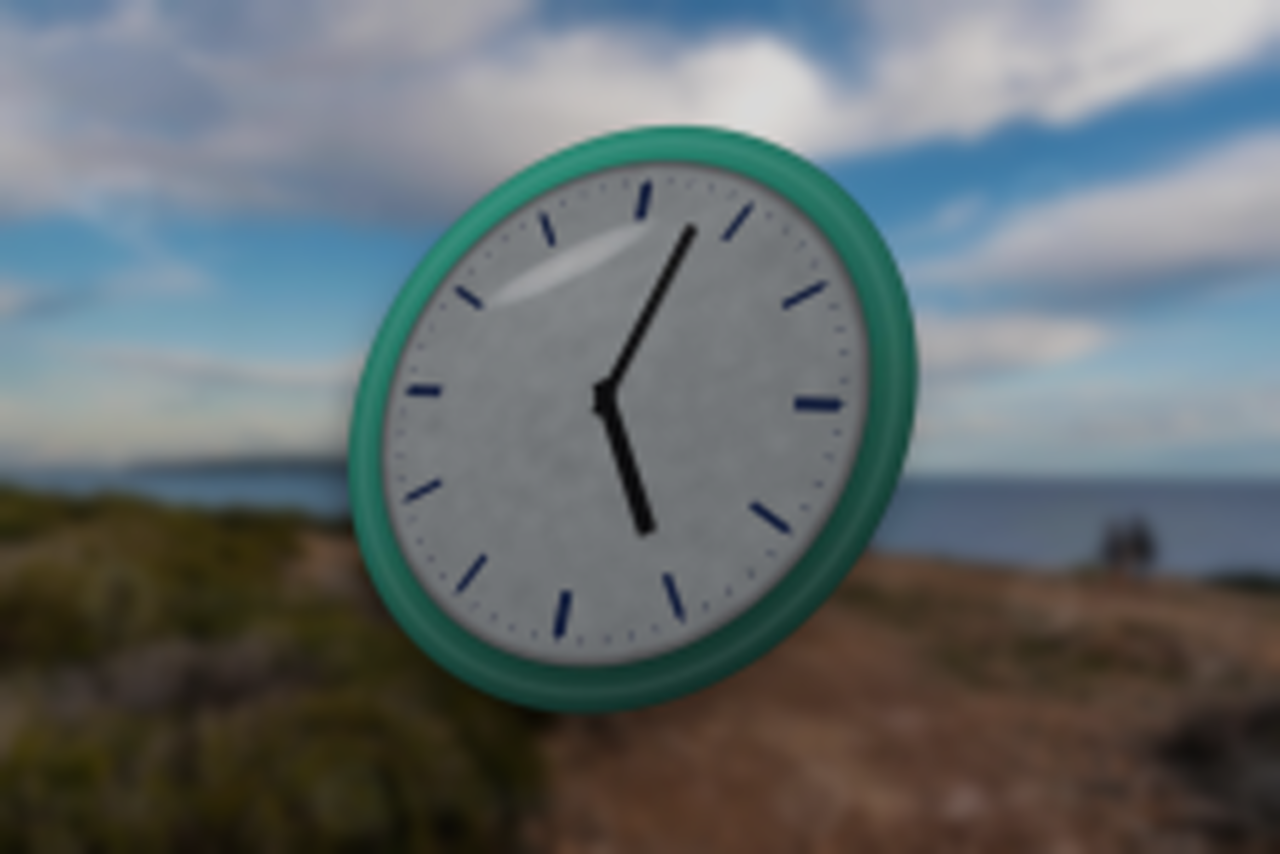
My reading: 5:03
